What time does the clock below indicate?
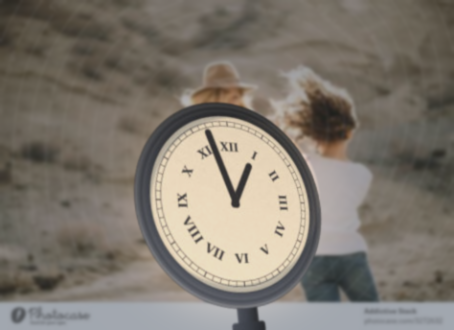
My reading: 12:57
